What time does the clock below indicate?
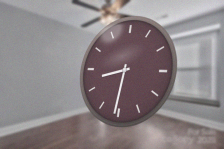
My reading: 8:31
